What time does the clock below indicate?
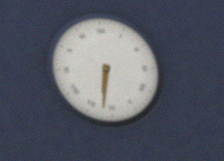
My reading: 6:32
